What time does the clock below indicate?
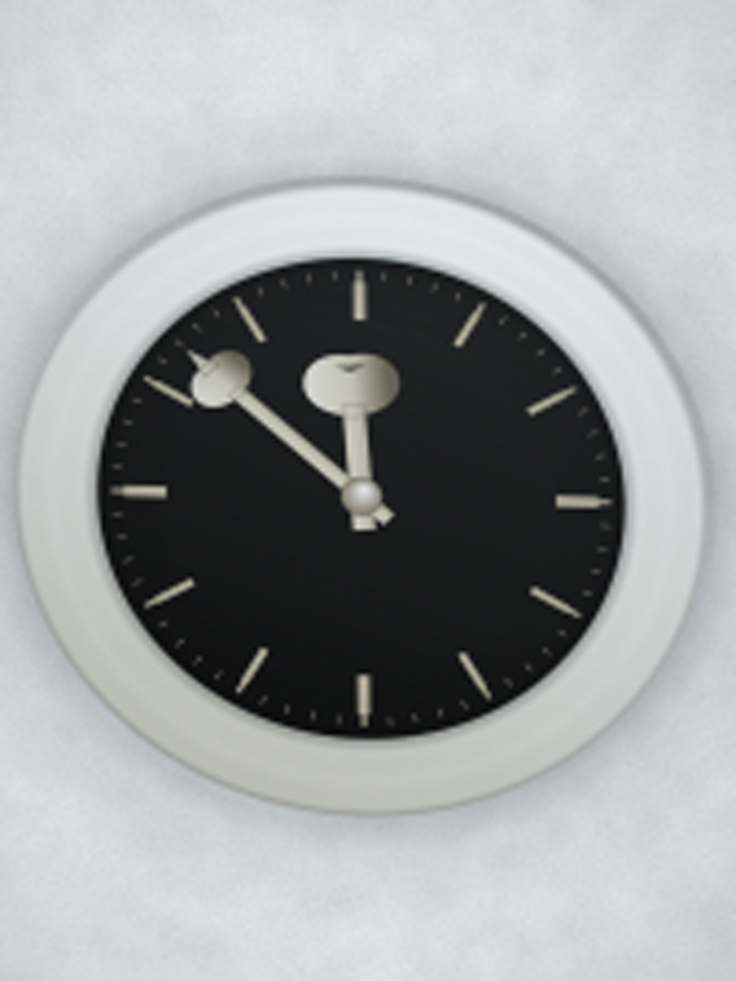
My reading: 11:52
